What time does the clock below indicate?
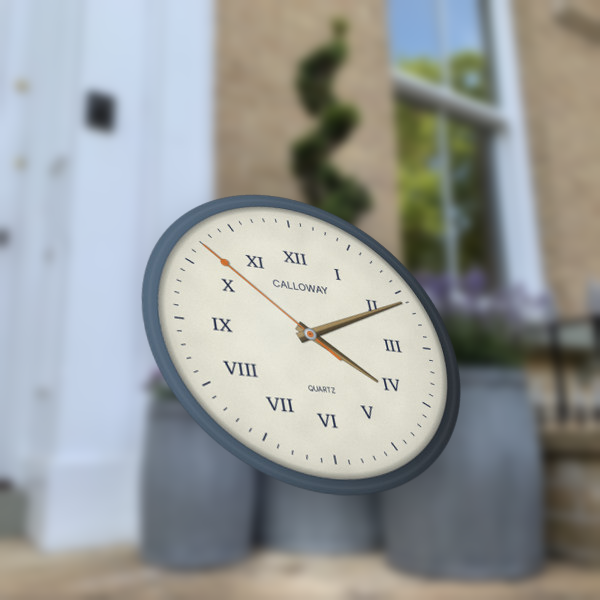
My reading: 4:10:52
